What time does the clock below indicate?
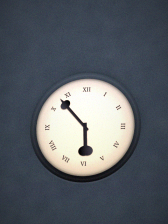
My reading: 5:53
